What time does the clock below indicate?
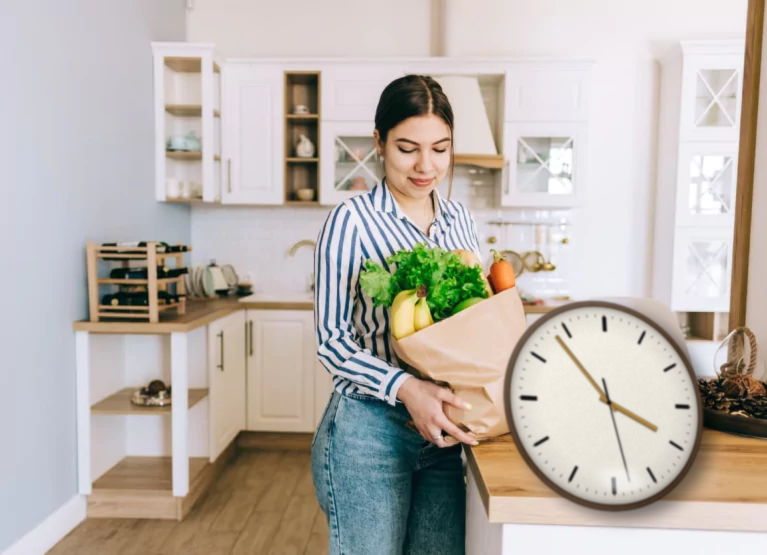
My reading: 3:53:28
